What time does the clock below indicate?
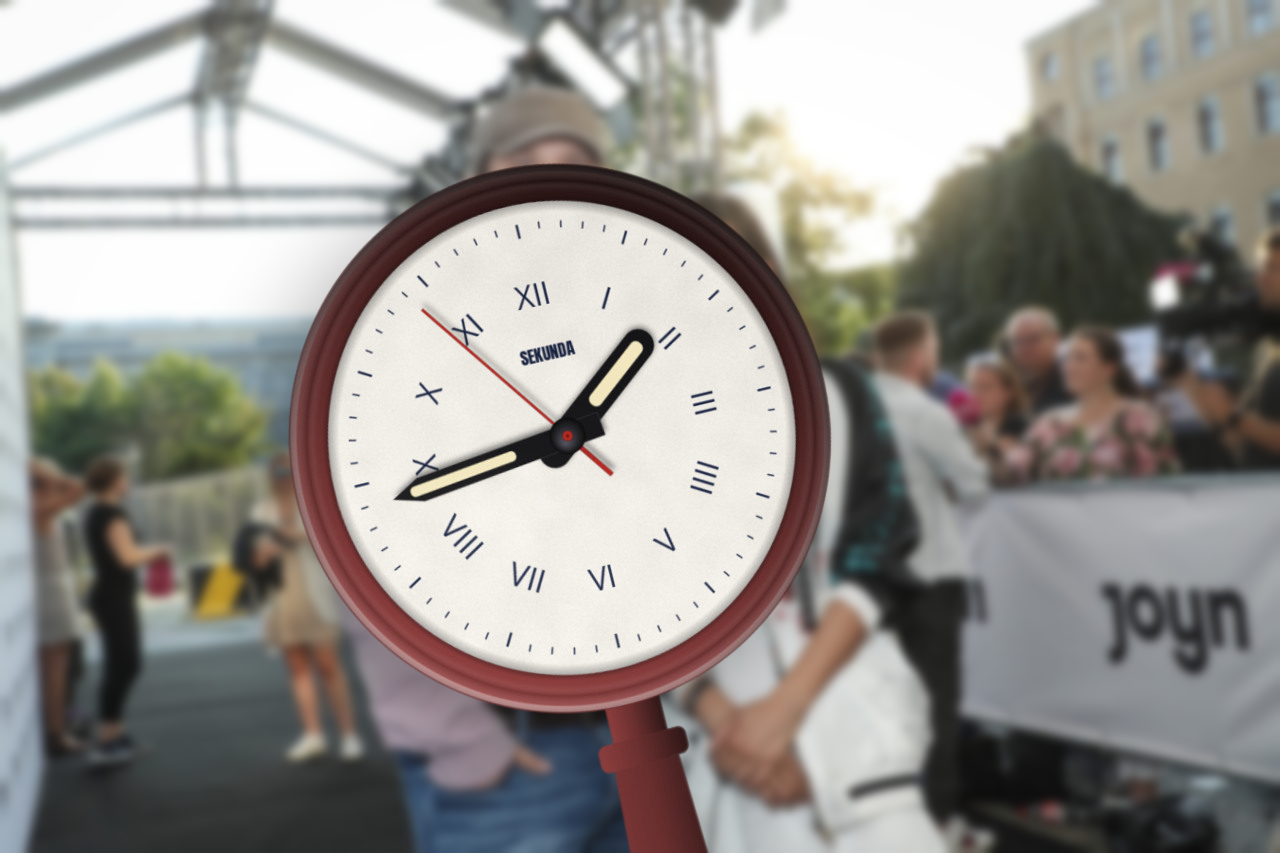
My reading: 1:43:54
